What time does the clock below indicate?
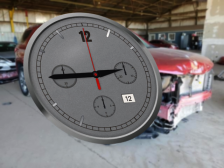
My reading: 2:45
